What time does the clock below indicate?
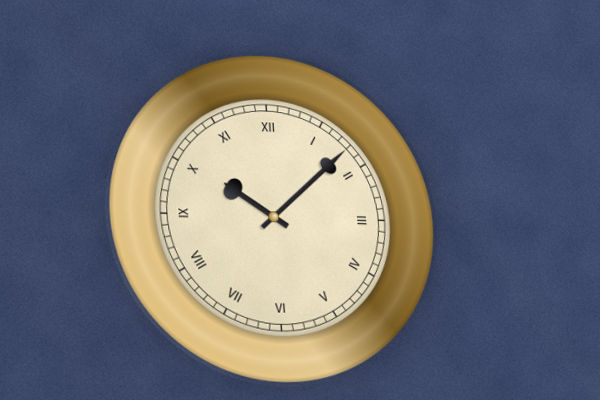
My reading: 10:08
